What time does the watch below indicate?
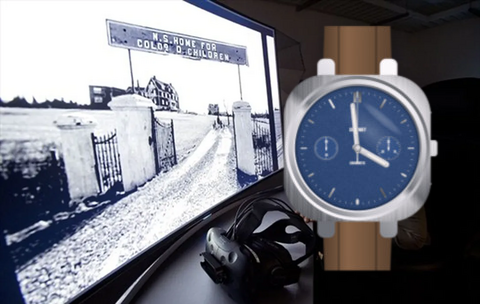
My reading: 3:59
